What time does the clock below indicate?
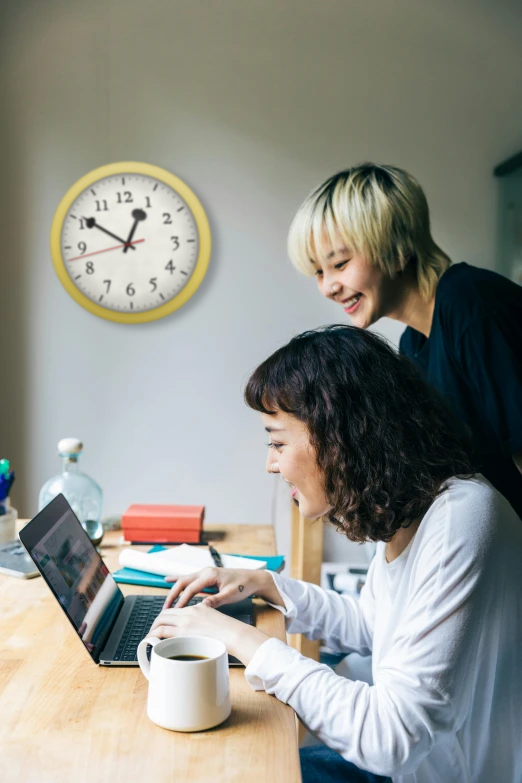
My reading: 12:50:43
